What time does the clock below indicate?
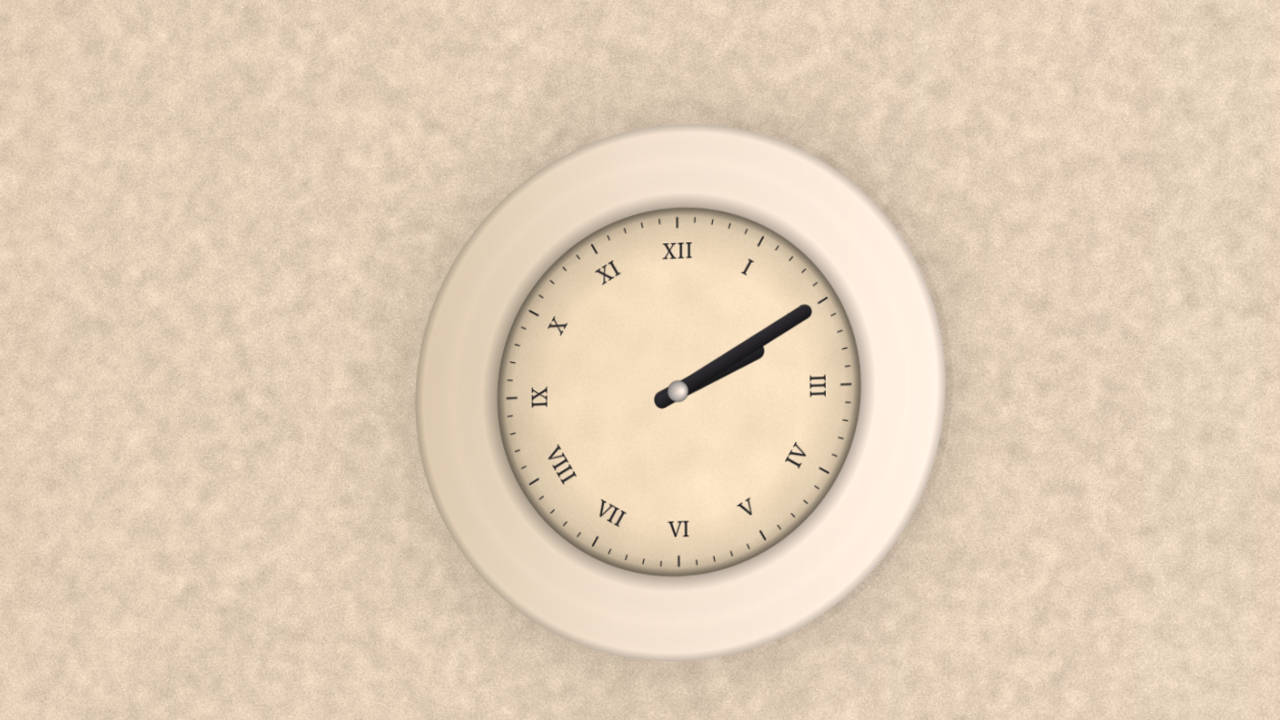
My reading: 2:10
